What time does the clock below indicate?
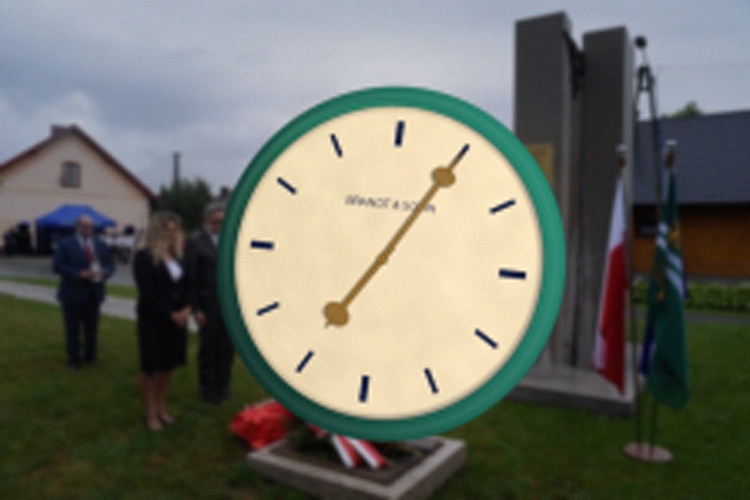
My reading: 7:05
